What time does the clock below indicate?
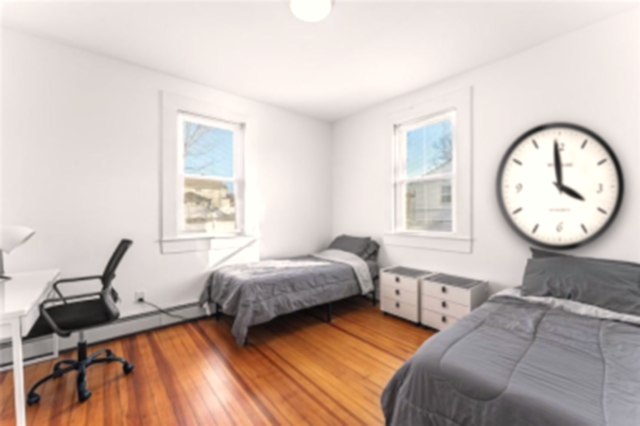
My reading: 3:59
